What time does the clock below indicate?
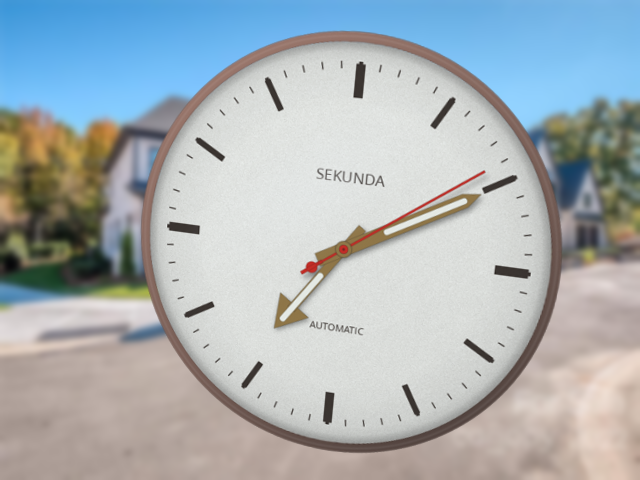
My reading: 7:10:09
